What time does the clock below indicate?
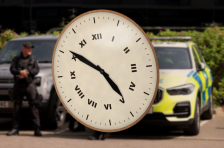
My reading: 4:51
